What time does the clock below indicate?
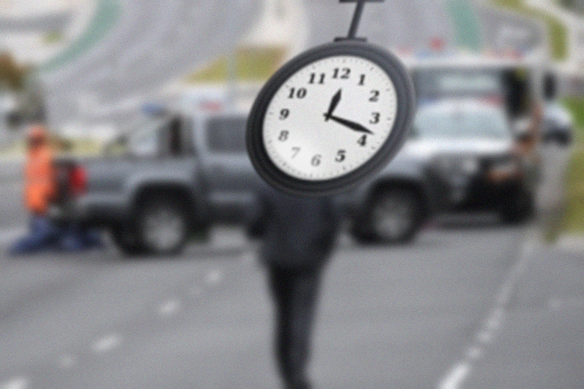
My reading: 12:18
